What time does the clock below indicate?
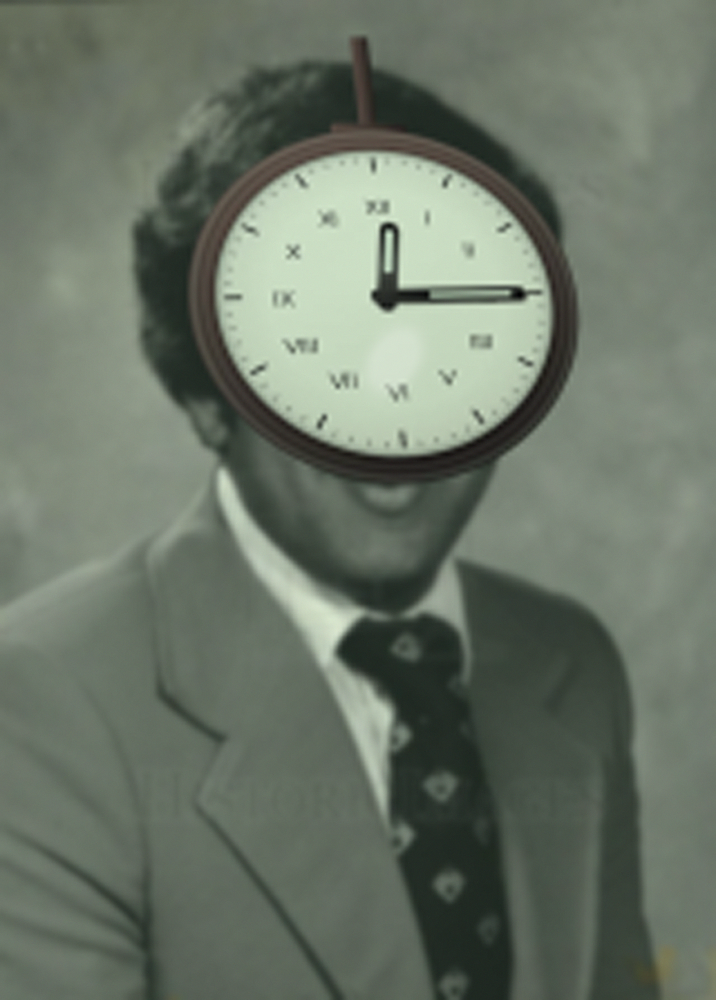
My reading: 12:15
